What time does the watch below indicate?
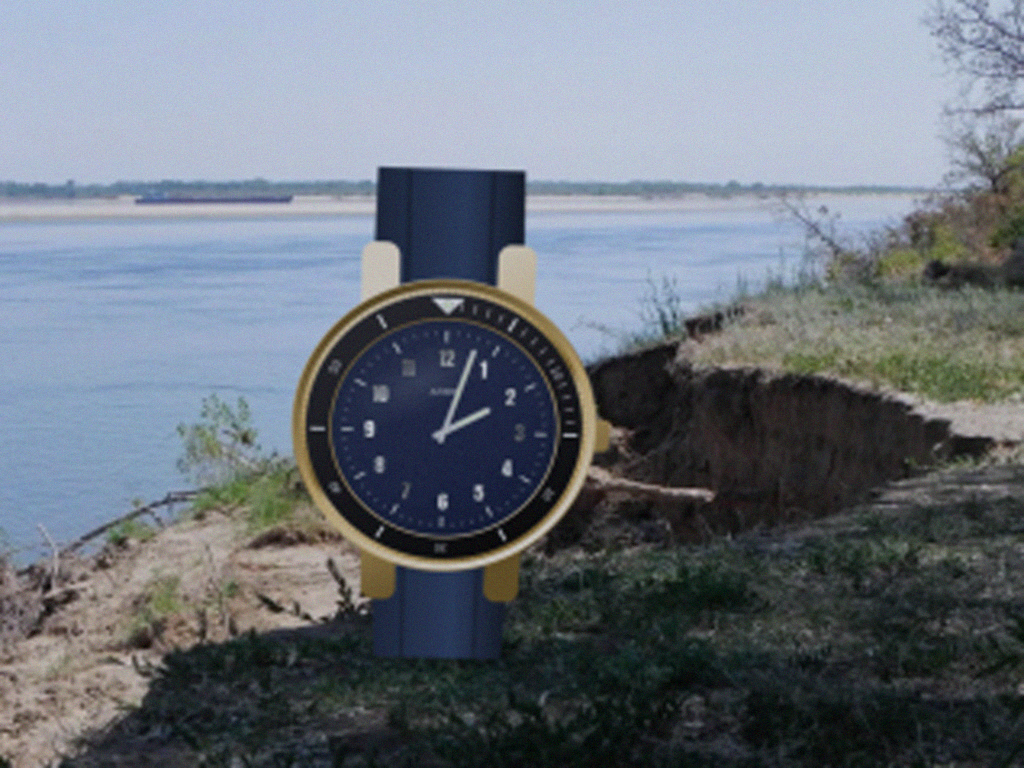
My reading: 2:03
